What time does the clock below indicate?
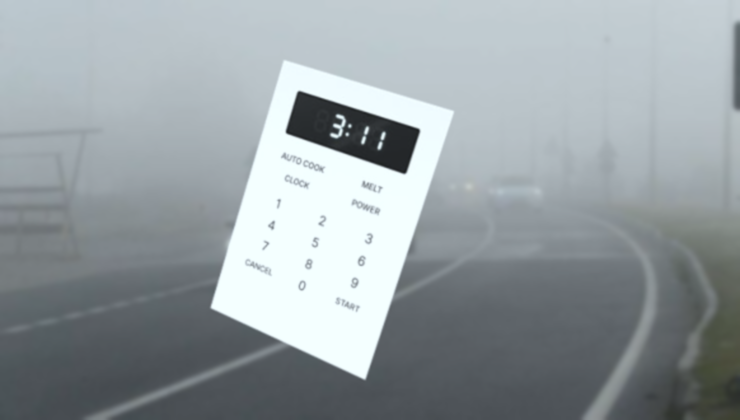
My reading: 3:11
